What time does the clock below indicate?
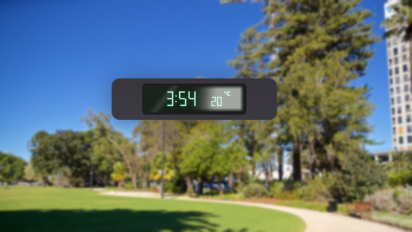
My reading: 3:54
